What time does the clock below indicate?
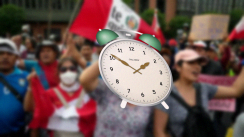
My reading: 1:51
